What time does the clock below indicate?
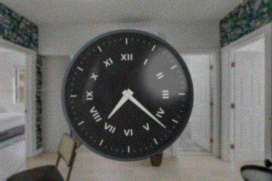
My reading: 7:22
